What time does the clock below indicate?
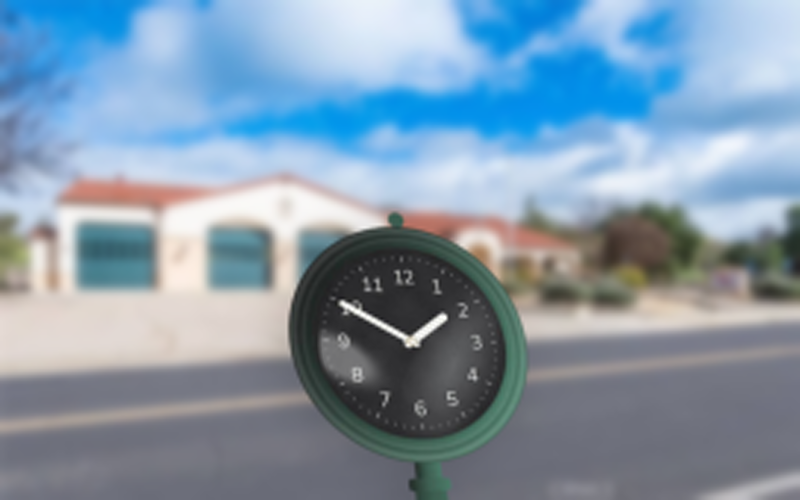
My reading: 1:50
